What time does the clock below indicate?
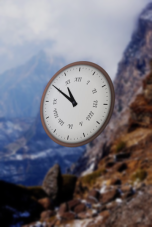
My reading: 10:50
